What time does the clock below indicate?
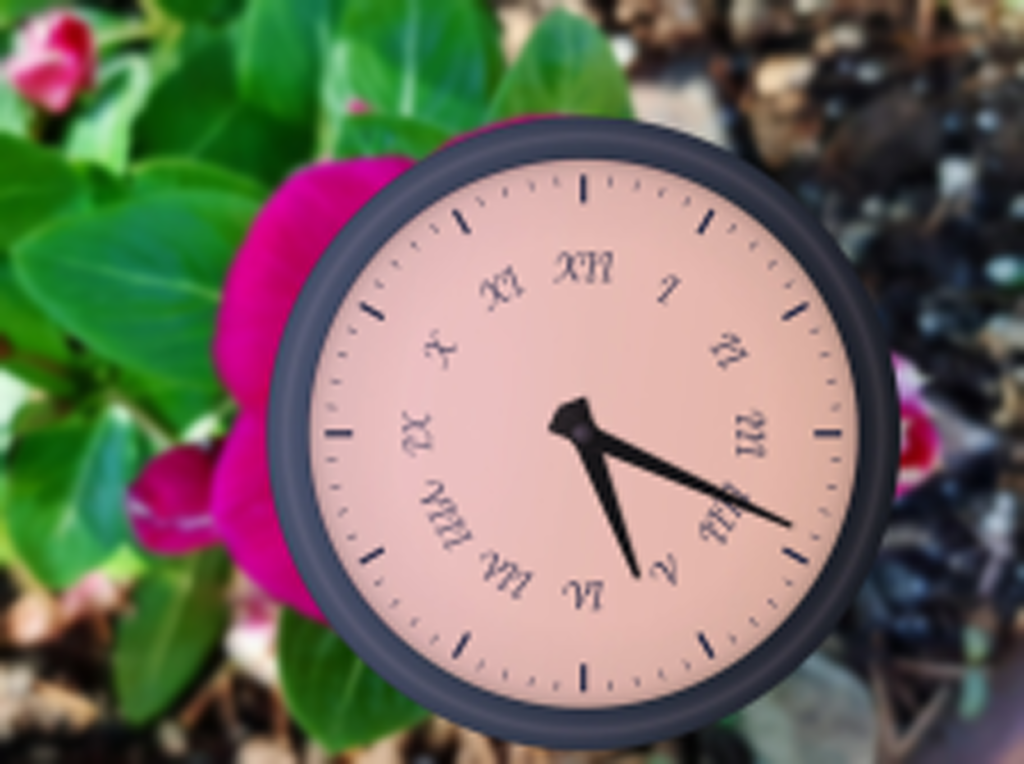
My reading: 5:19
